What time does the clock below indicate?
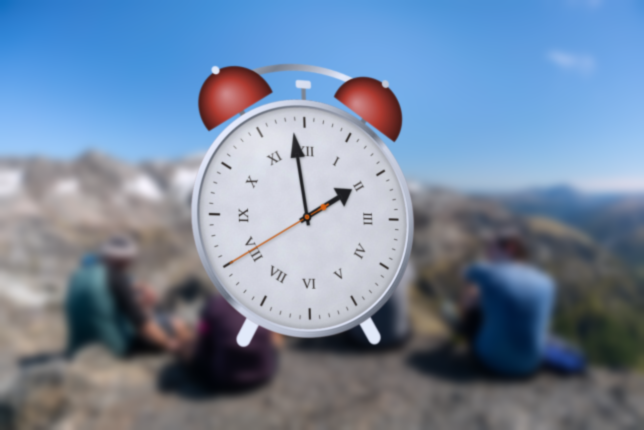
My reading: 1:58:40
